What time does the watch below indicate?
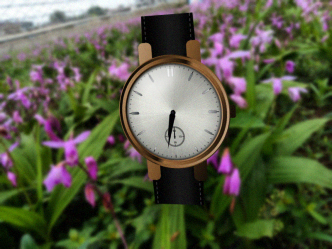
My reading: 6:32
